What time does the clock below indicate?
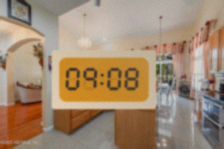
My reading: 9:08
